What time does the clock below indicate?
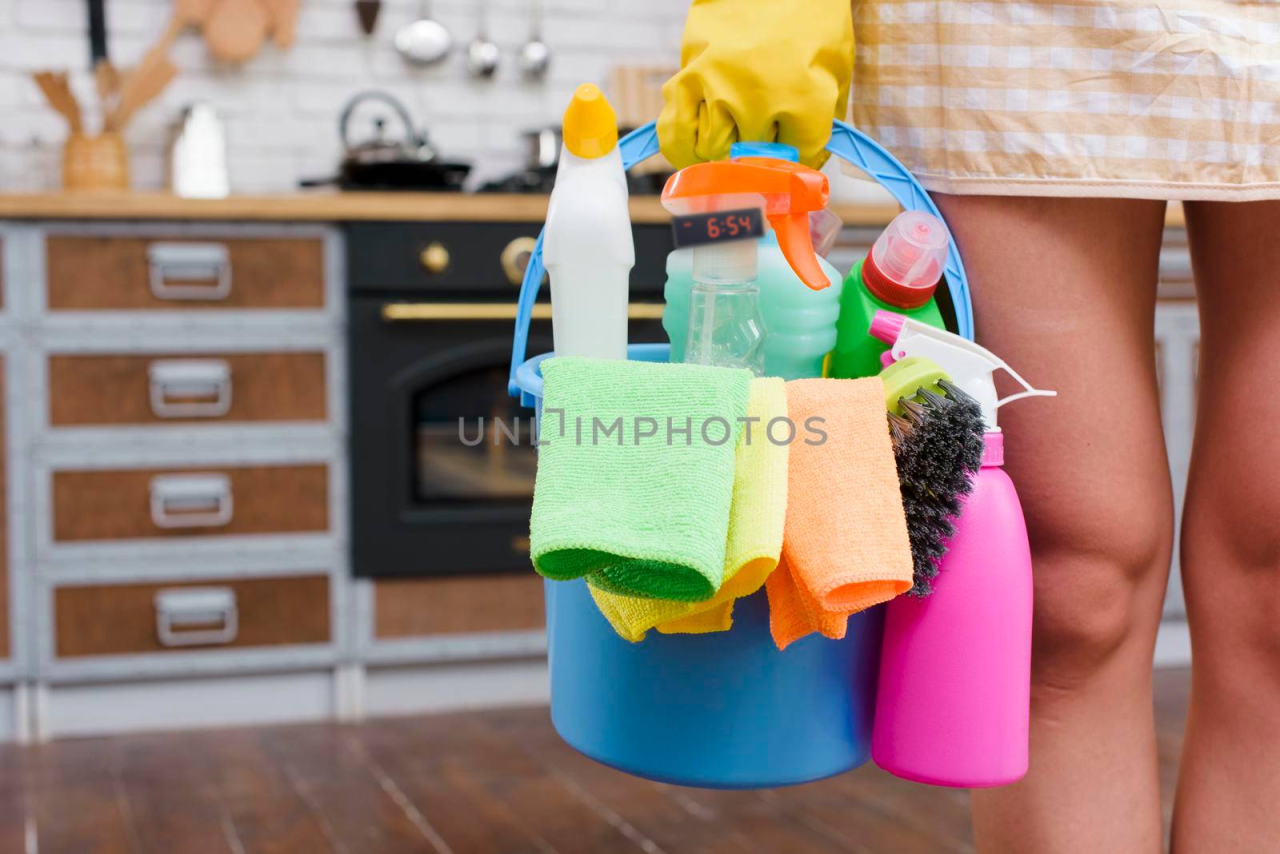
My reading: 6:54
